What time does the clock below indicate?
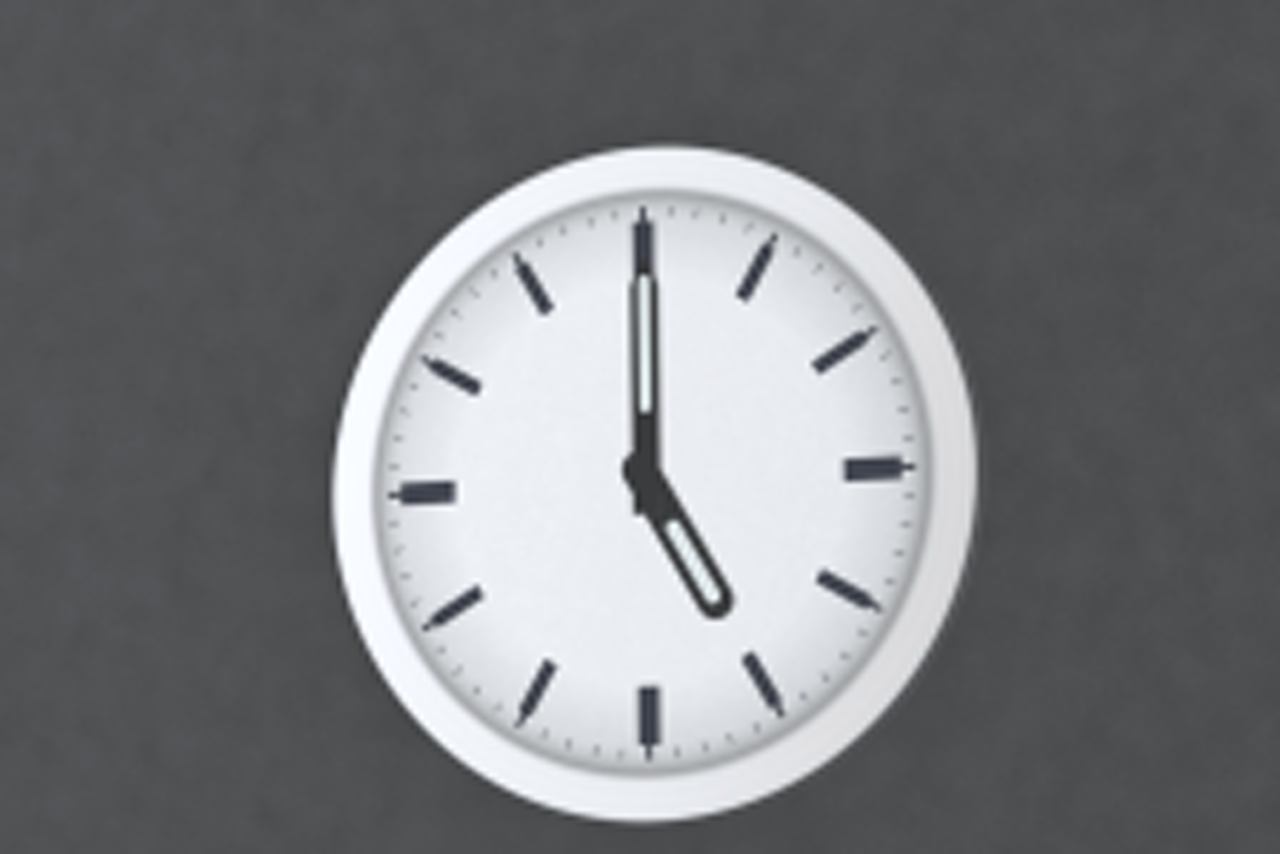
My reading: 5:00
